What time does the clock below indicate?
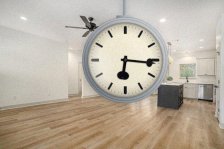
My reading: 6:16
